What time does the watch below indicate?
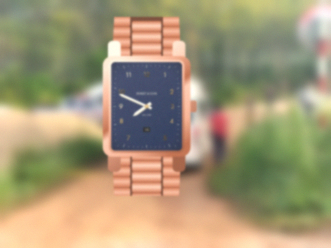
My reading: 7:49
